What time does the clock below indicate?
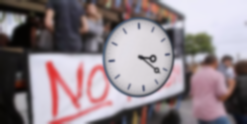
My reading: 3:22
